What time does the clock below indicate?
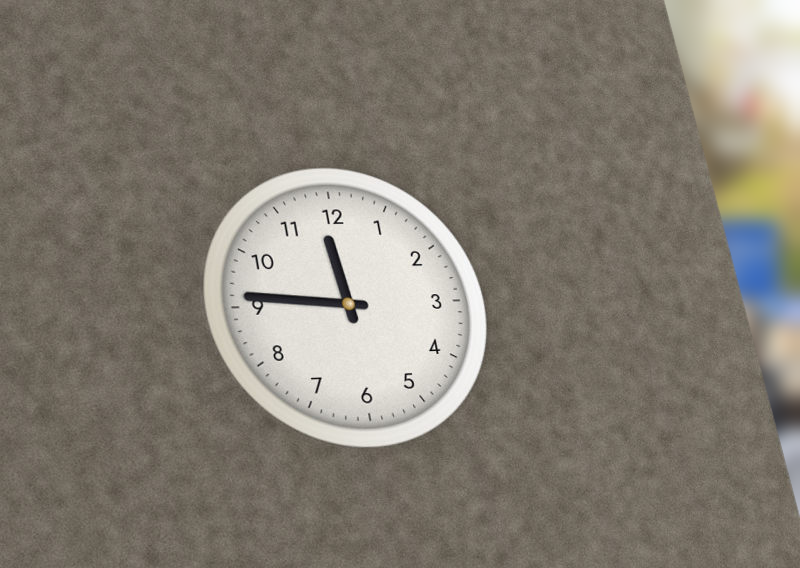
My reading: 11:46
